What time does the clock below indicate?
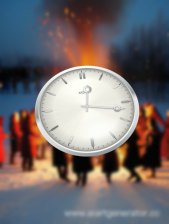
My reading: 12:17
